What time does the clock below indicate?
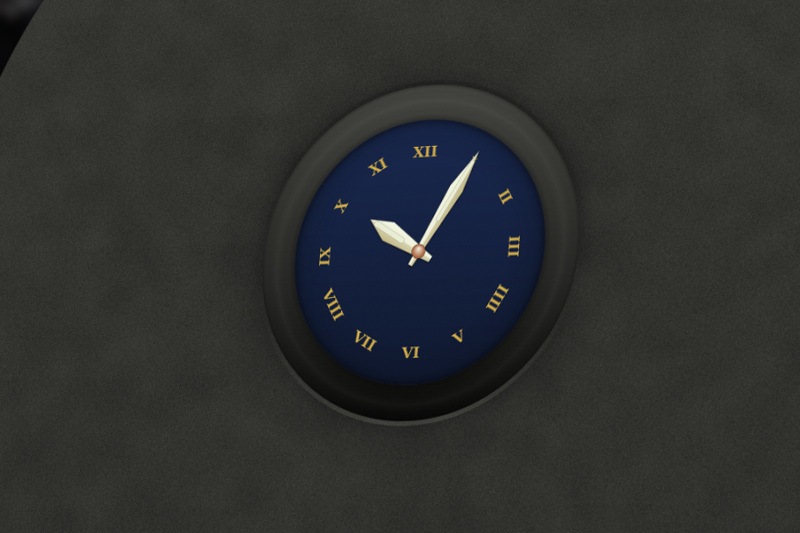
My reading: 10:05
